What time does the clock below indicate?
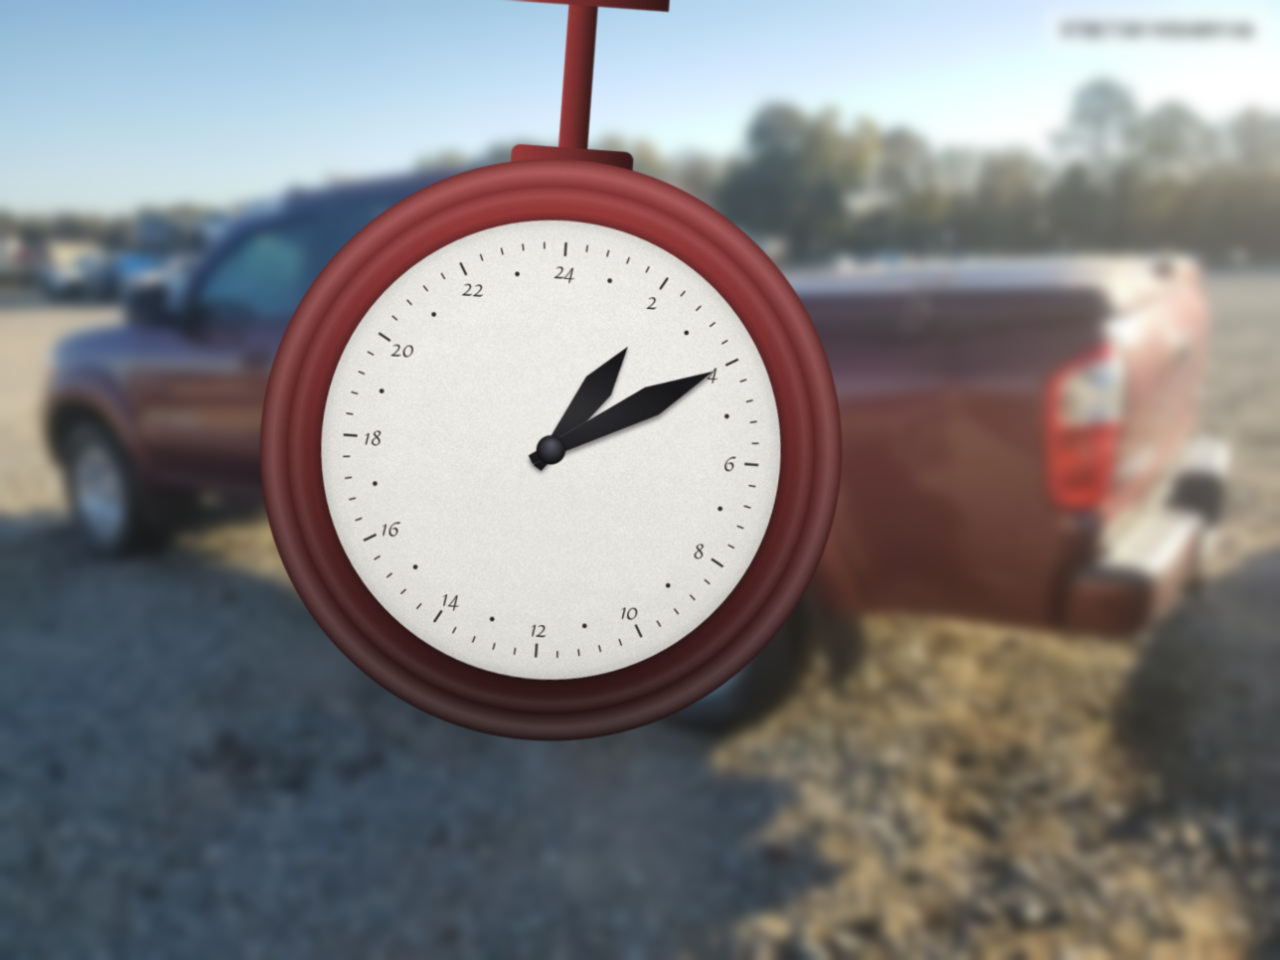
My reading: 2:10
